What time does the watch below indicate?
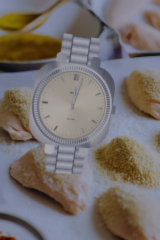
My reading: 12:02
